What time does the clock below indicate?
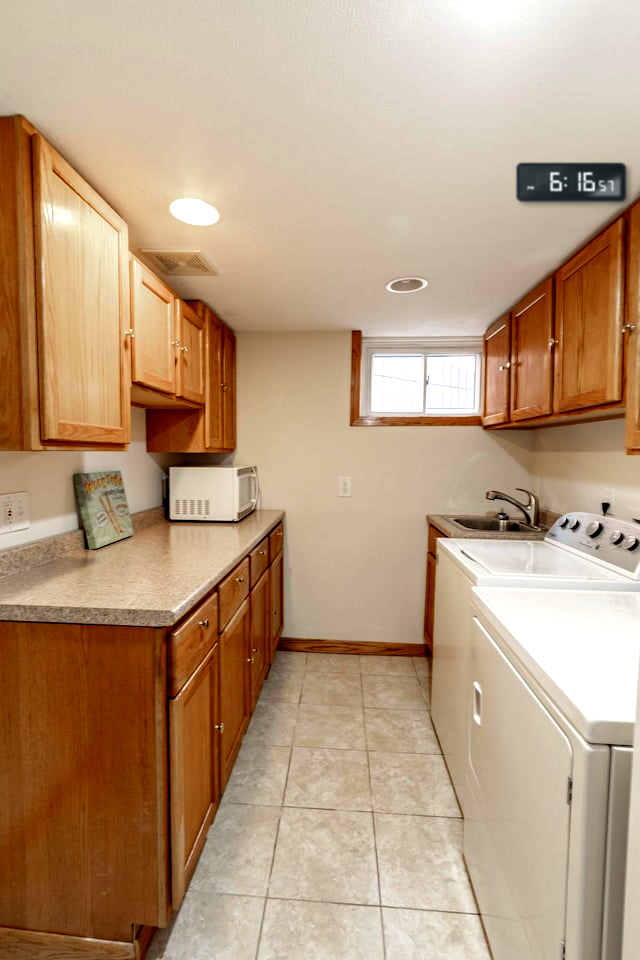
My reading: 6:16:57
